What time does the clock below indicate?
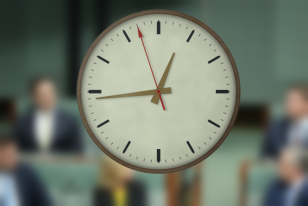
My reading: 12:43:57
